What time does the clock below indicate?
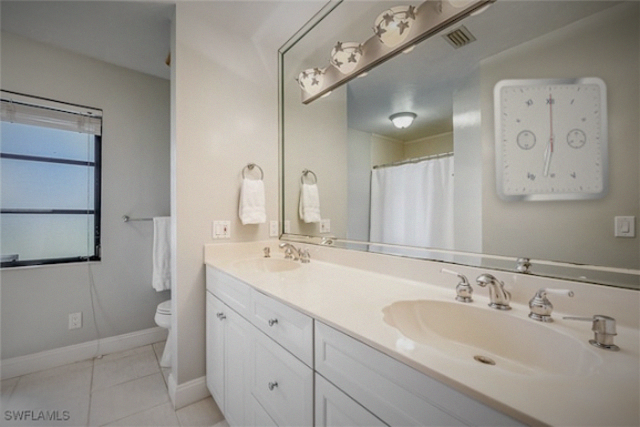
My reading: 6:32
